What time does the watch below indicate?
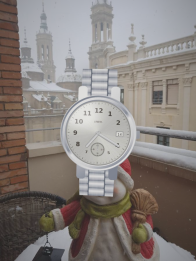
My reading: 7:20
